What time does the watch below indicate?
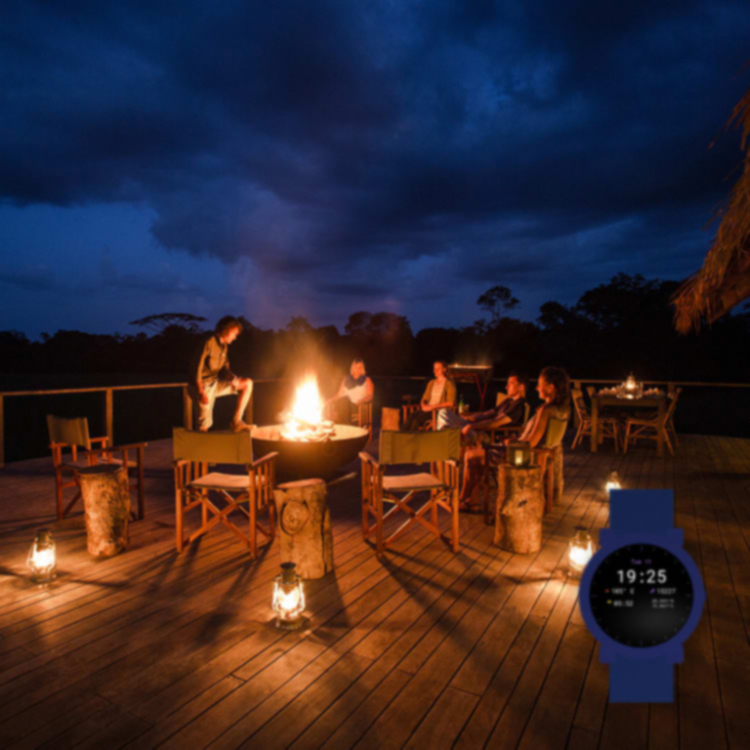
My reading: 19:25
